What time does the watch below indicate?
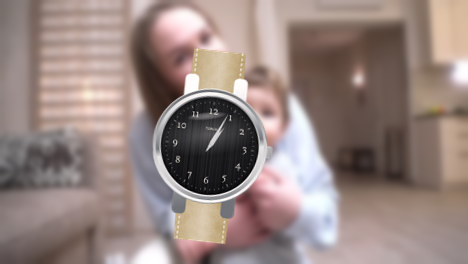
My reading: 1:04
